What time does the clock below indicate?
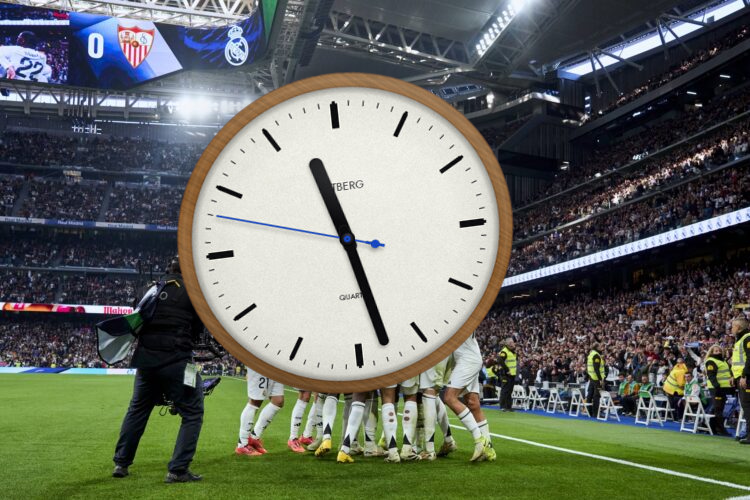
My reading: 11:27:48
